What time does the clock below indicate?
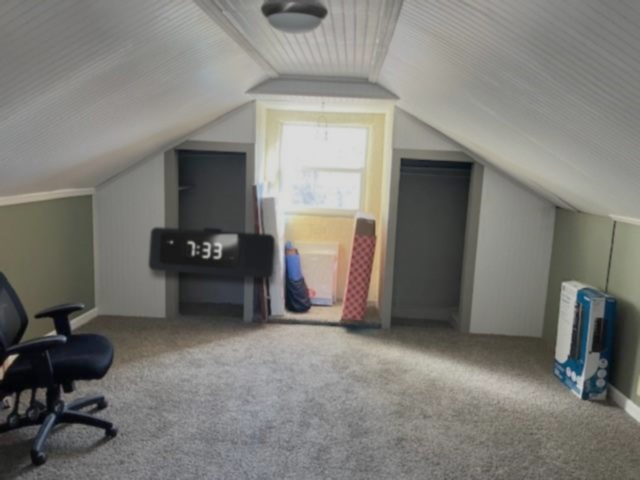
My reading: 7:33
